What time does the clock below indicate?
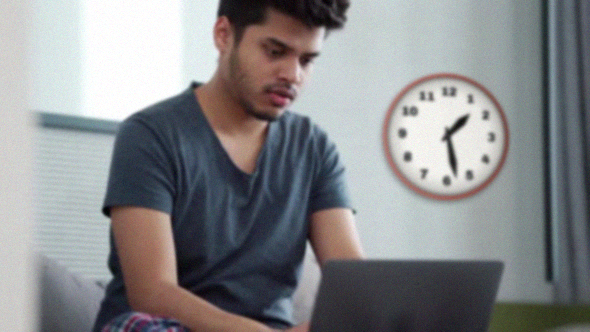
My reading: 1:28
